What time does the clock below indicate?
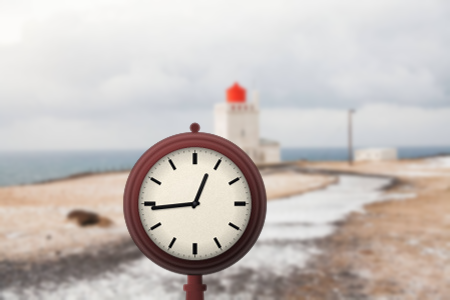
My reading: 12:44
